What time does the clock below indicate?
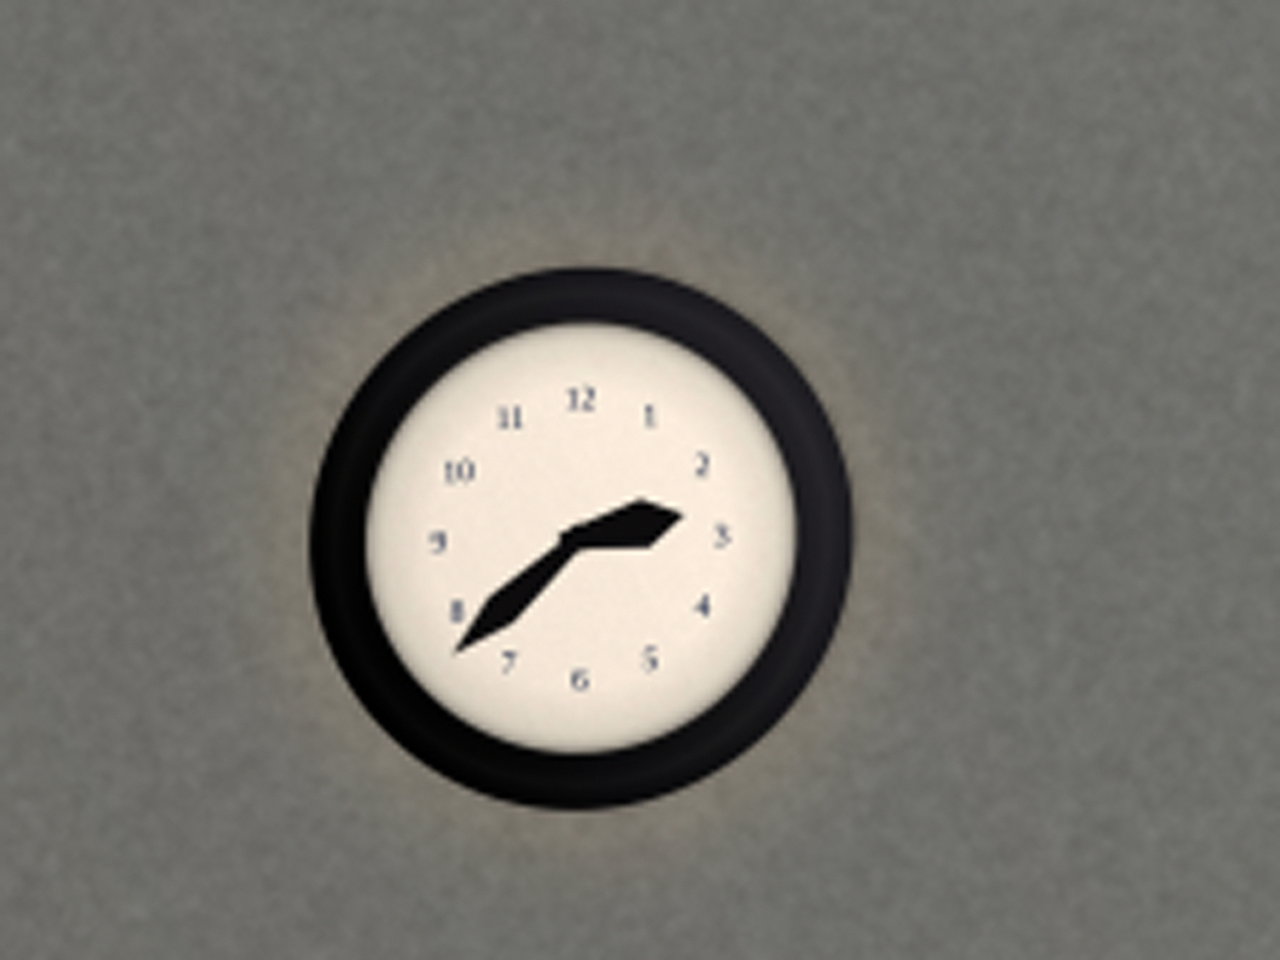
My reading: 2:38
